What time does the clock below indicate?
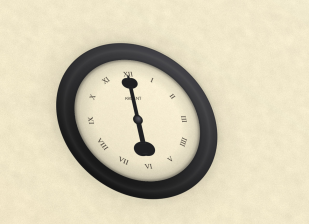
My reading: 6:00
